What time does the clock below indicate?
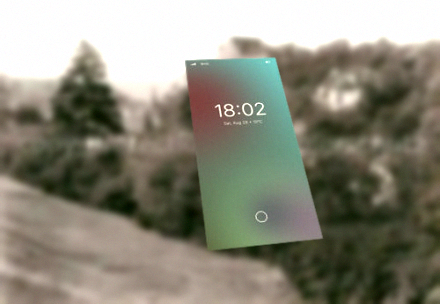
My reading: 18:02
